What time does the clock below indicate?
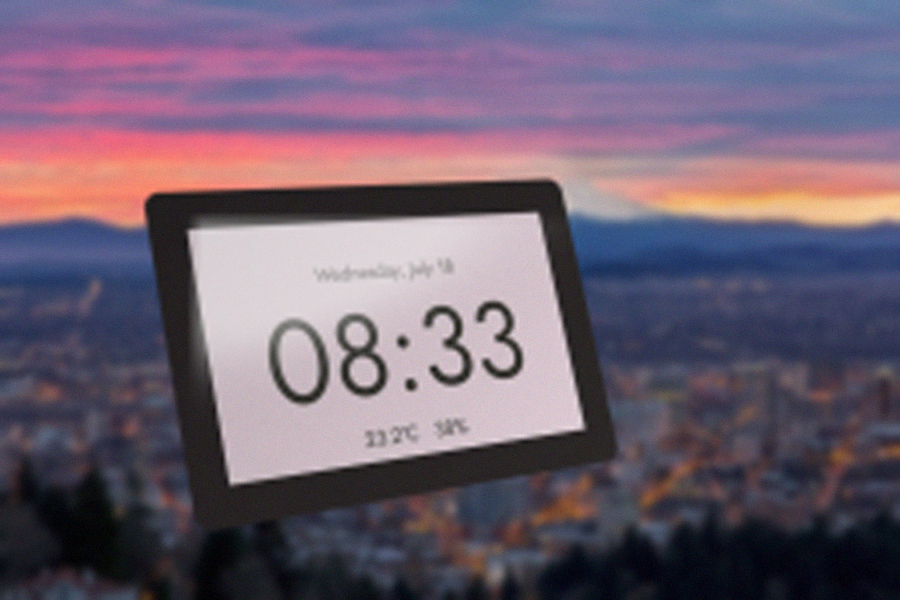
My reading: 8:33
